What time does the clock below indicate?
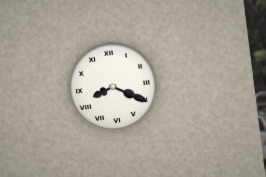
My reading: 8:20
